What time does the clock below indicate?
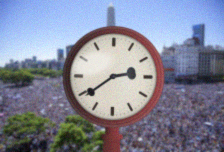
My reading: 2:39
